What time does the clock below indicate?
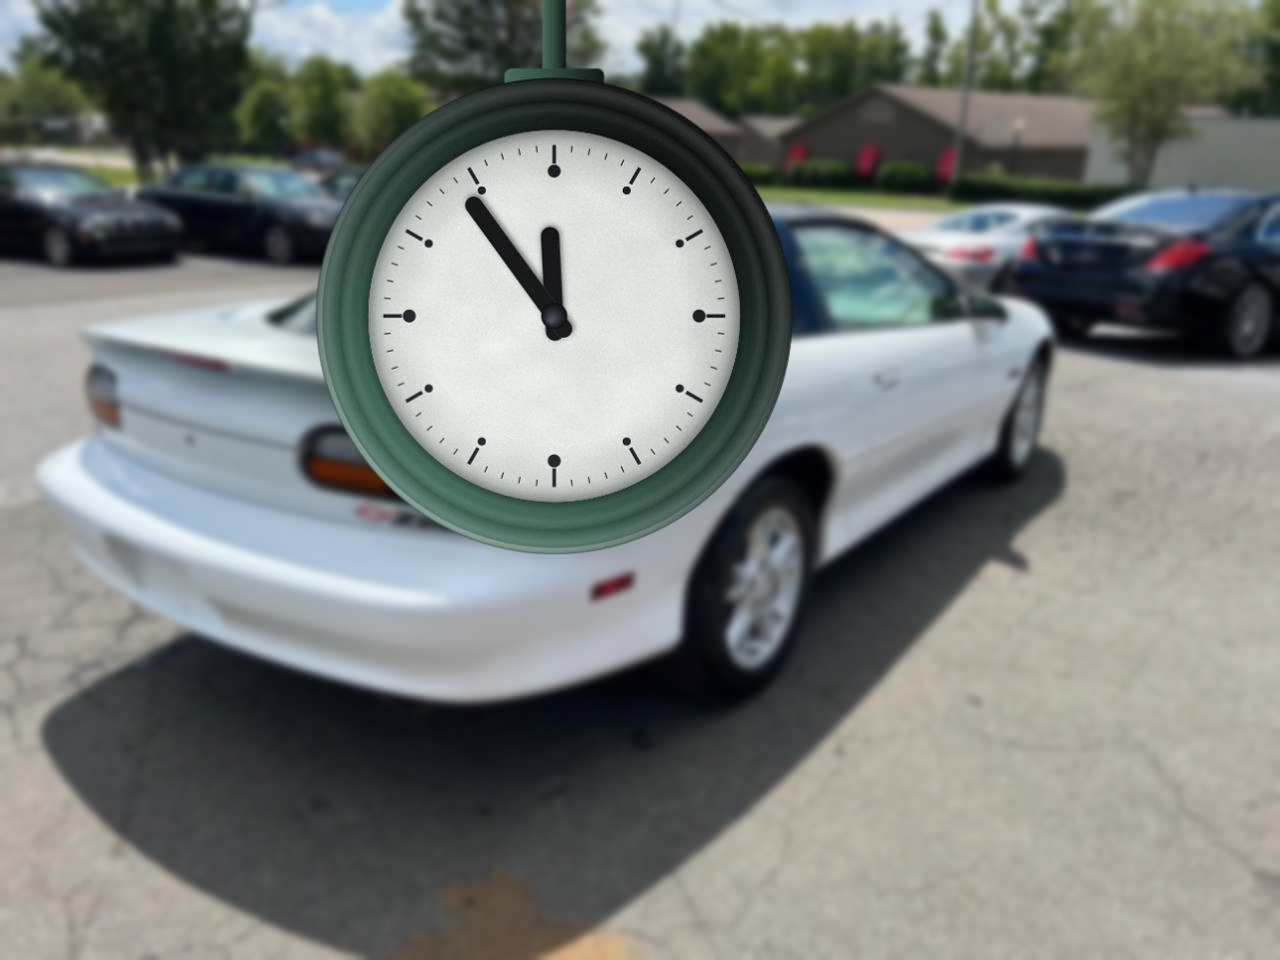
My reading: 11:54
